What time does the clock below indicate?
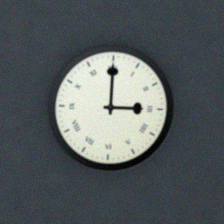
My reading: 3:00
